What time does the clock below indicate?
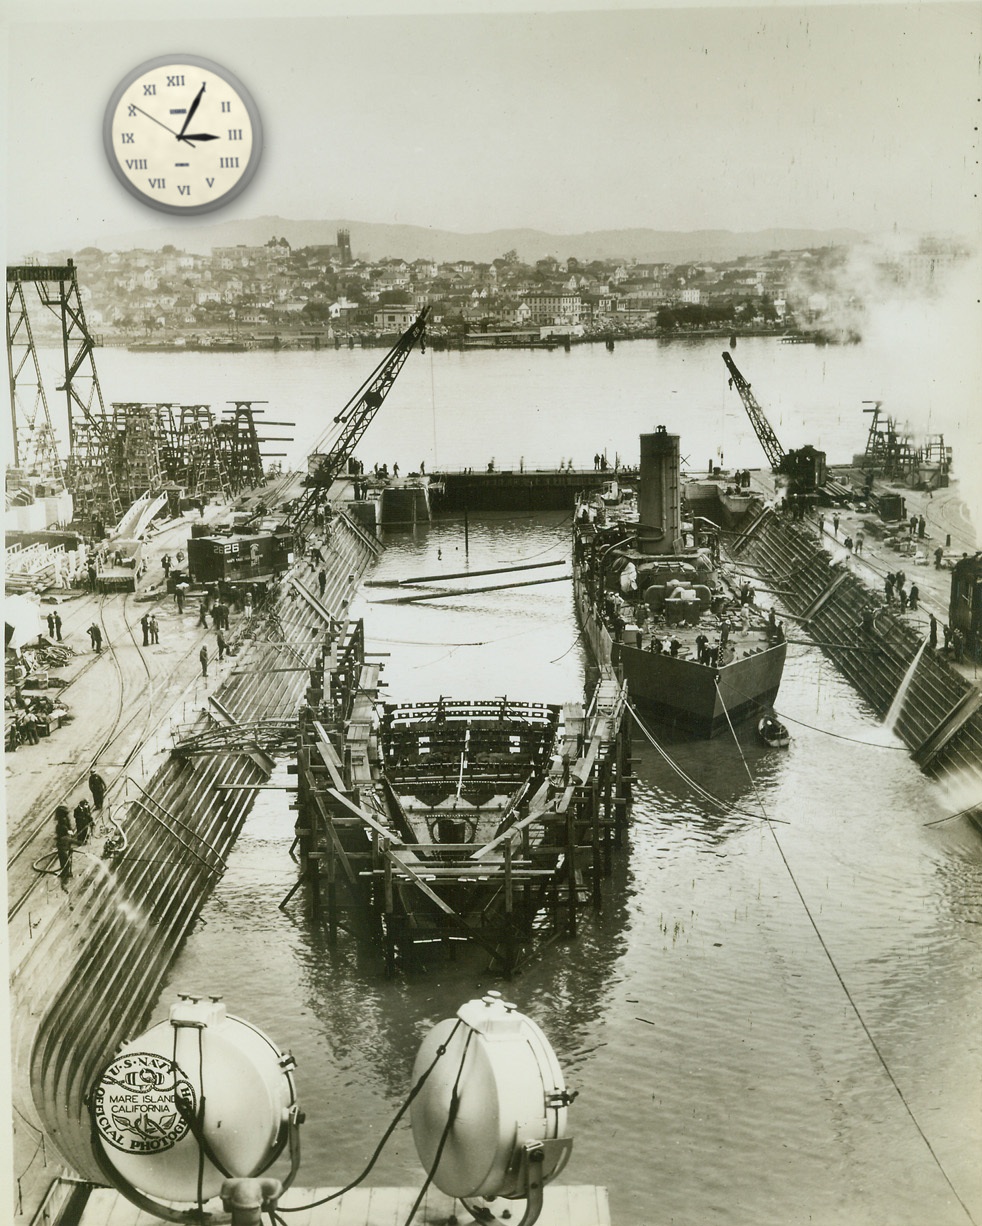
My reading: 3:04:51
